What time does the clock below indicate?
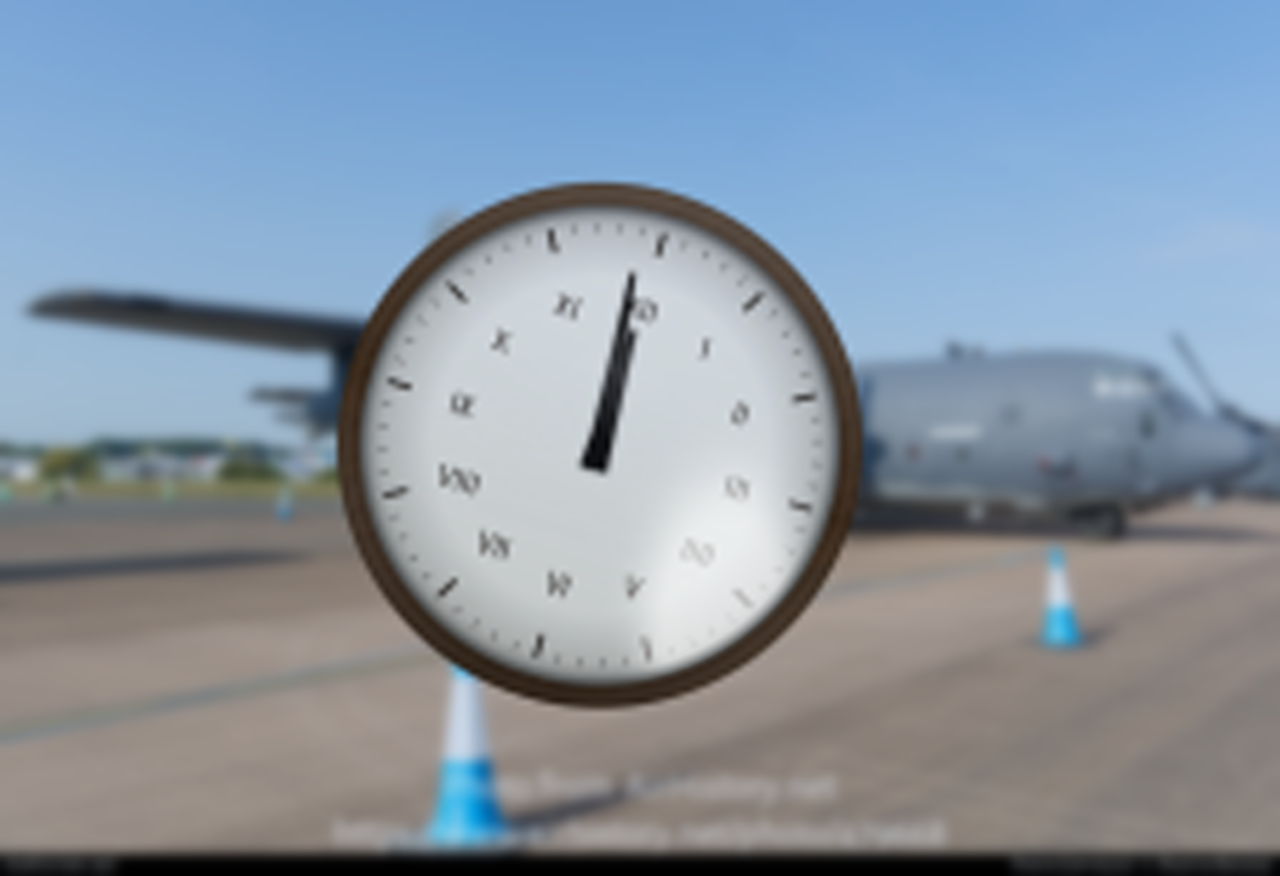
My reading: 11:59
